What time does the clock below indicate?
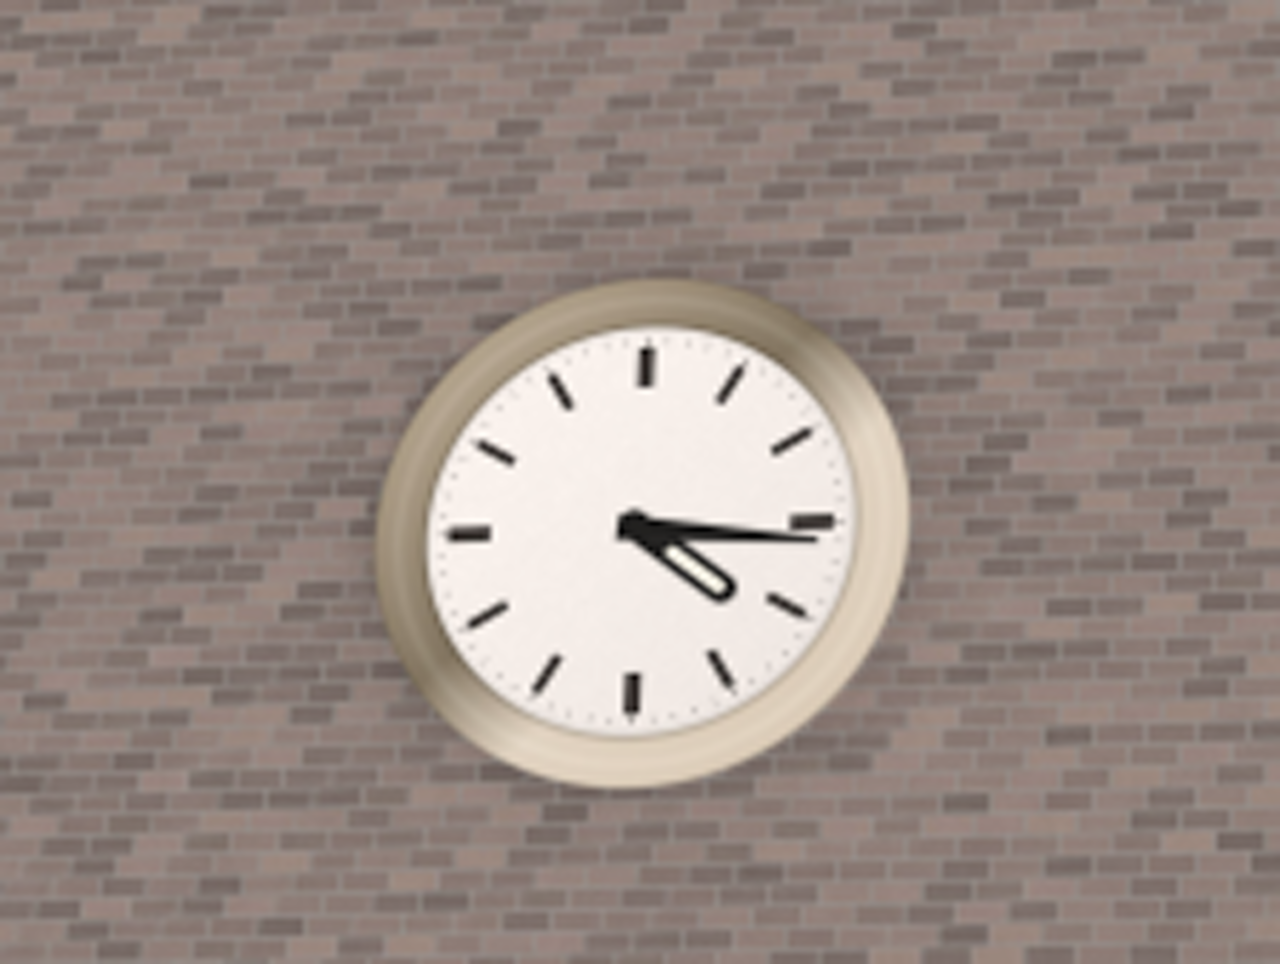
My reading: 4:16
